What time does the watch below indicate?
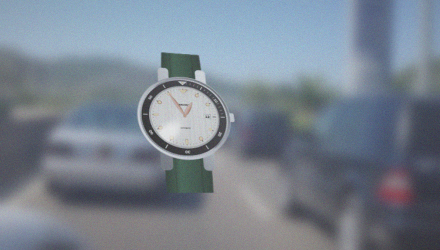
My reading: 12:55
